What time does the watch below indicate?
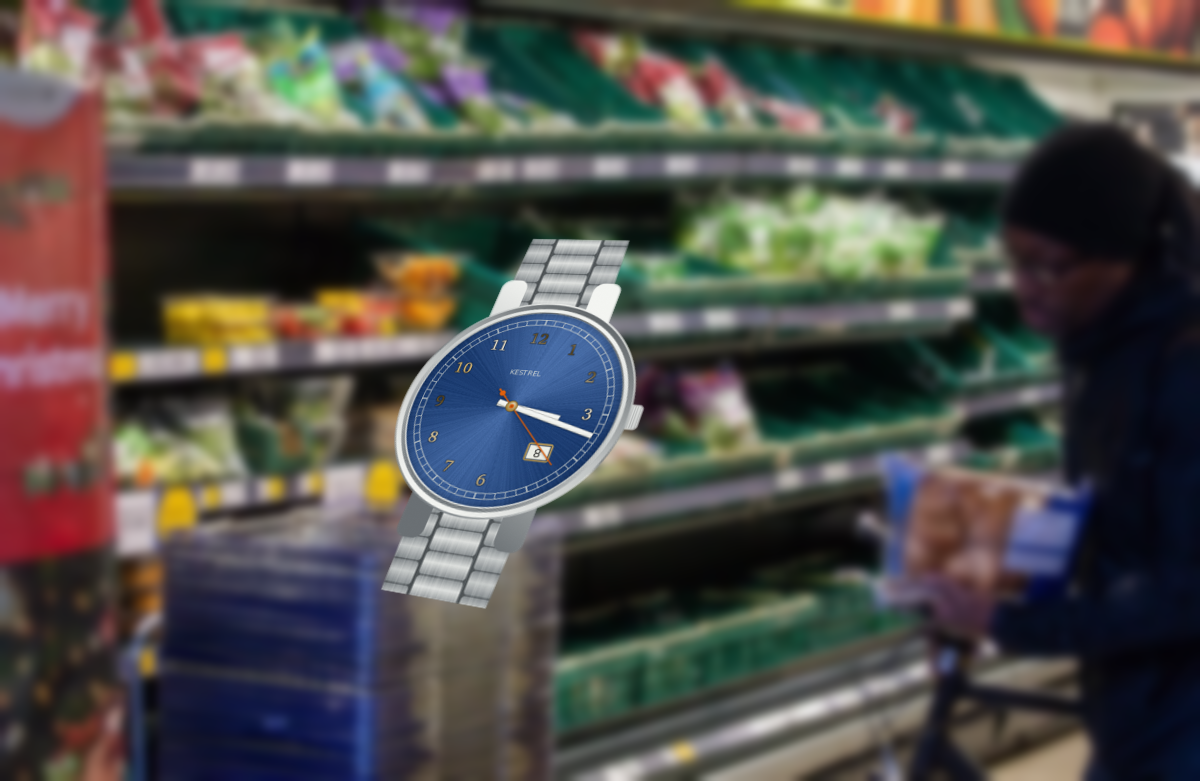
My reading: 3:17:22
